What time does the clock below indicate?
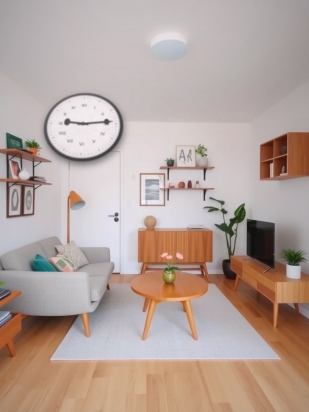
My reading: 9:14
